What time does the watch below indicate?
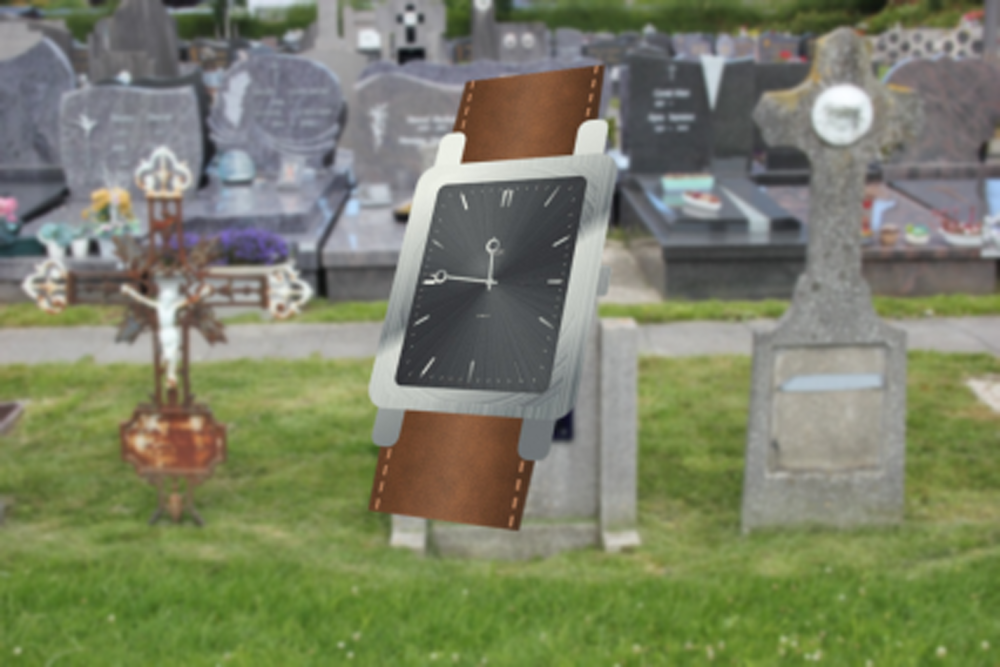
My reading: 11:46
